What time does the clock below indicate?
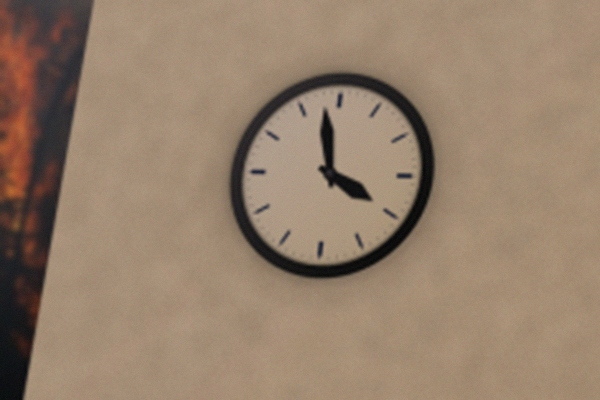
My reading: 3:58
